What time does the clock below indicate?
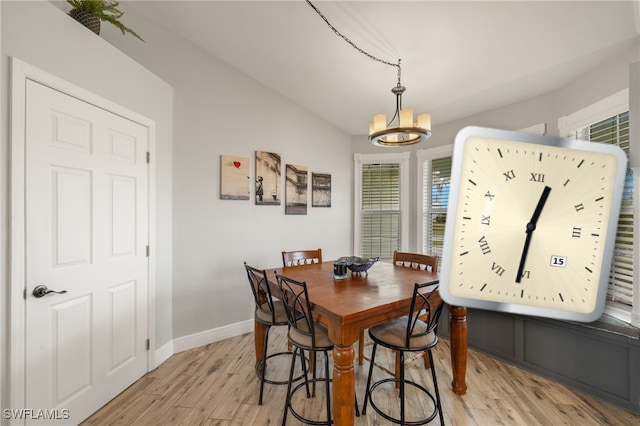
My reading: 12:31
